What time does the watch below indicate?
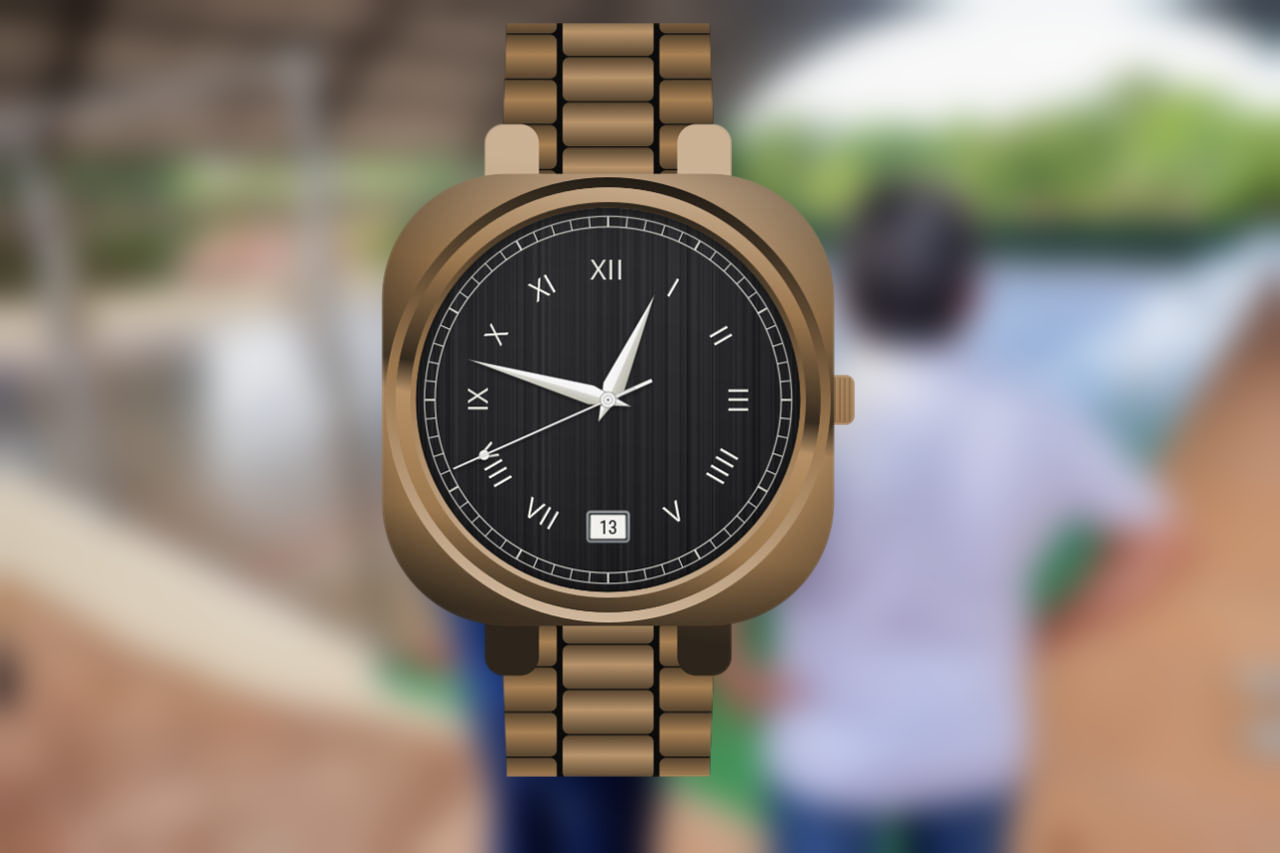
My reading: 12:47:41
